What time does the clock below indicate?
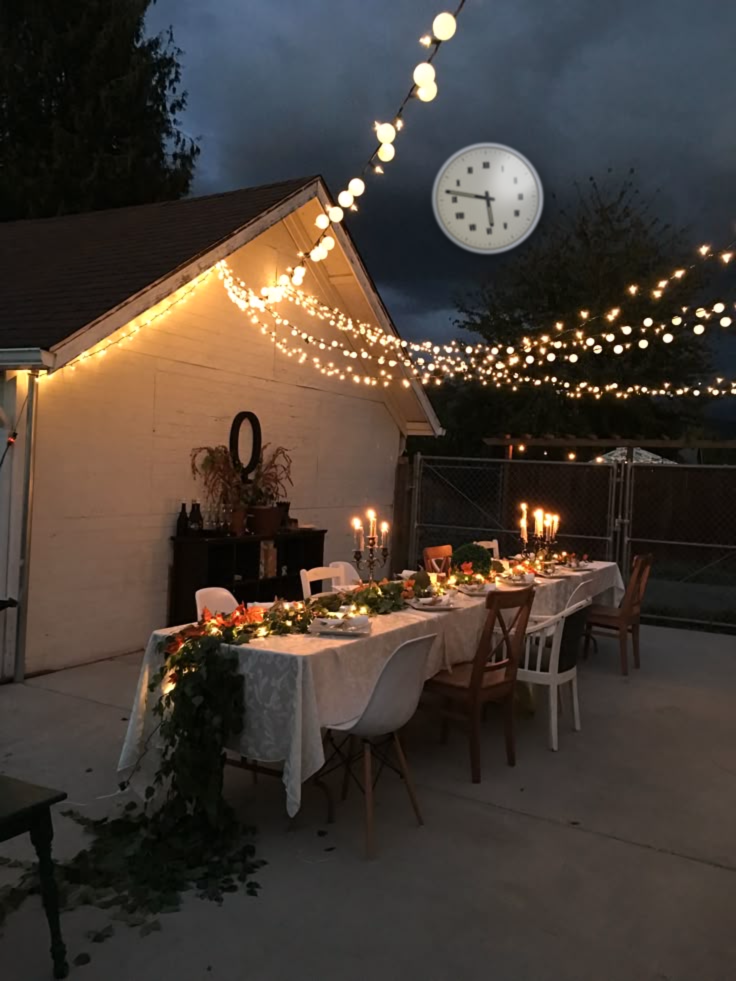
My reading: 5:47
